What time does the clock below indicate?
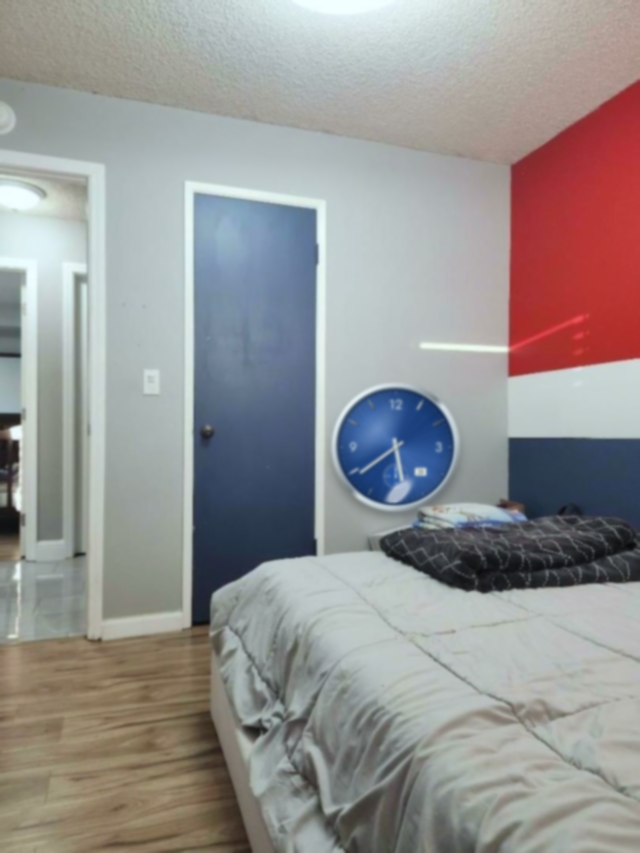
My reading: 5:39
